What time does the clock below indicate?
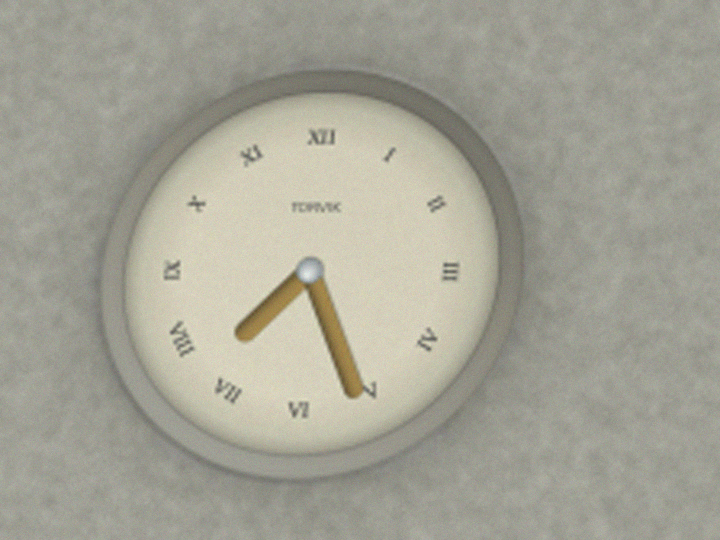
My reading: 7:26
